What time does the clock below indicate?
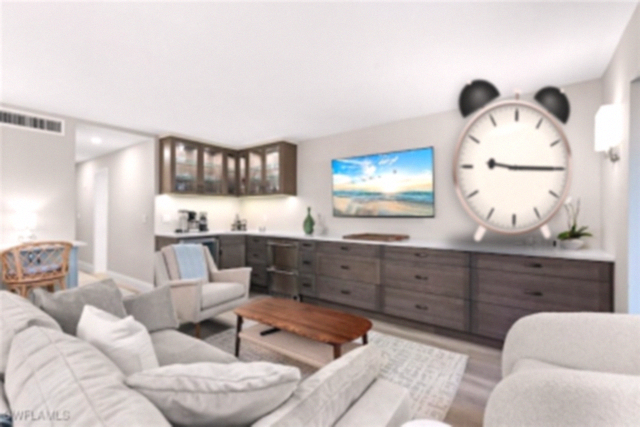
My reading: 9:15
